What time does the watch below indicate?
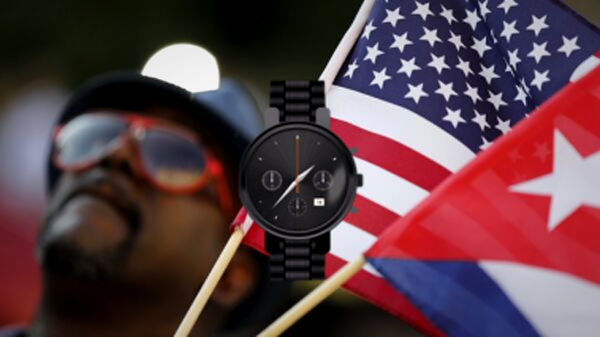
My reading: 1:37
